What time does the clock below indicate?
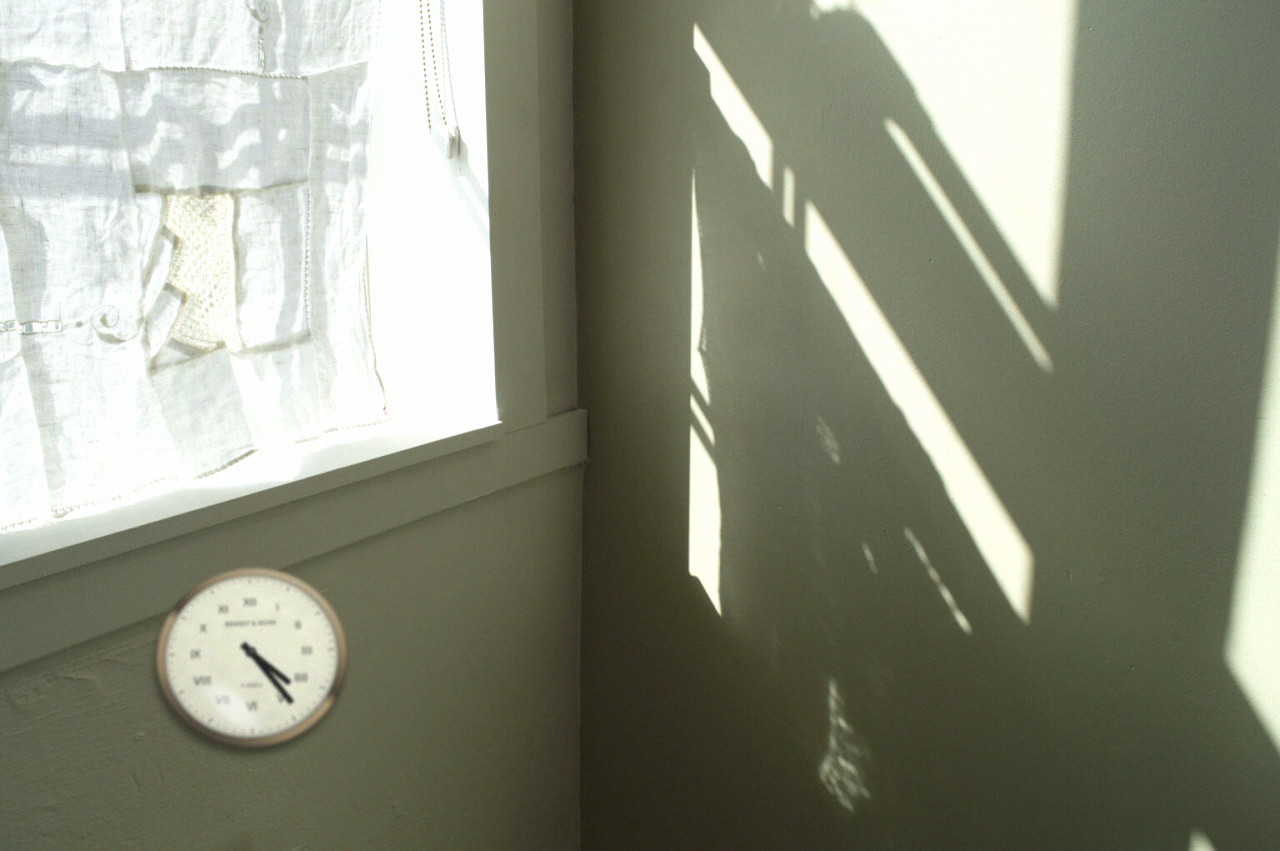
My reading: 4:24
